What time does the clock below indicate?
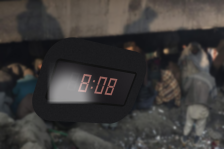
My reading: 8:08
